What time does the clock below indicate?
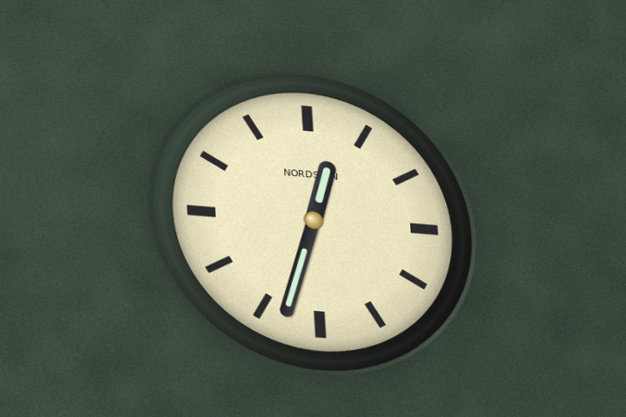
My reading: 12:33
